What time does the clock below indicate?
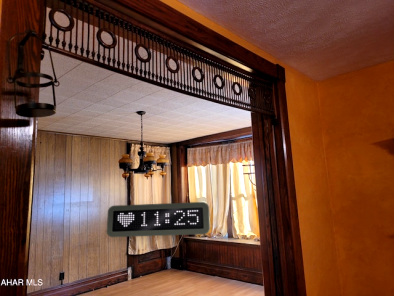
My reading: 11:25
